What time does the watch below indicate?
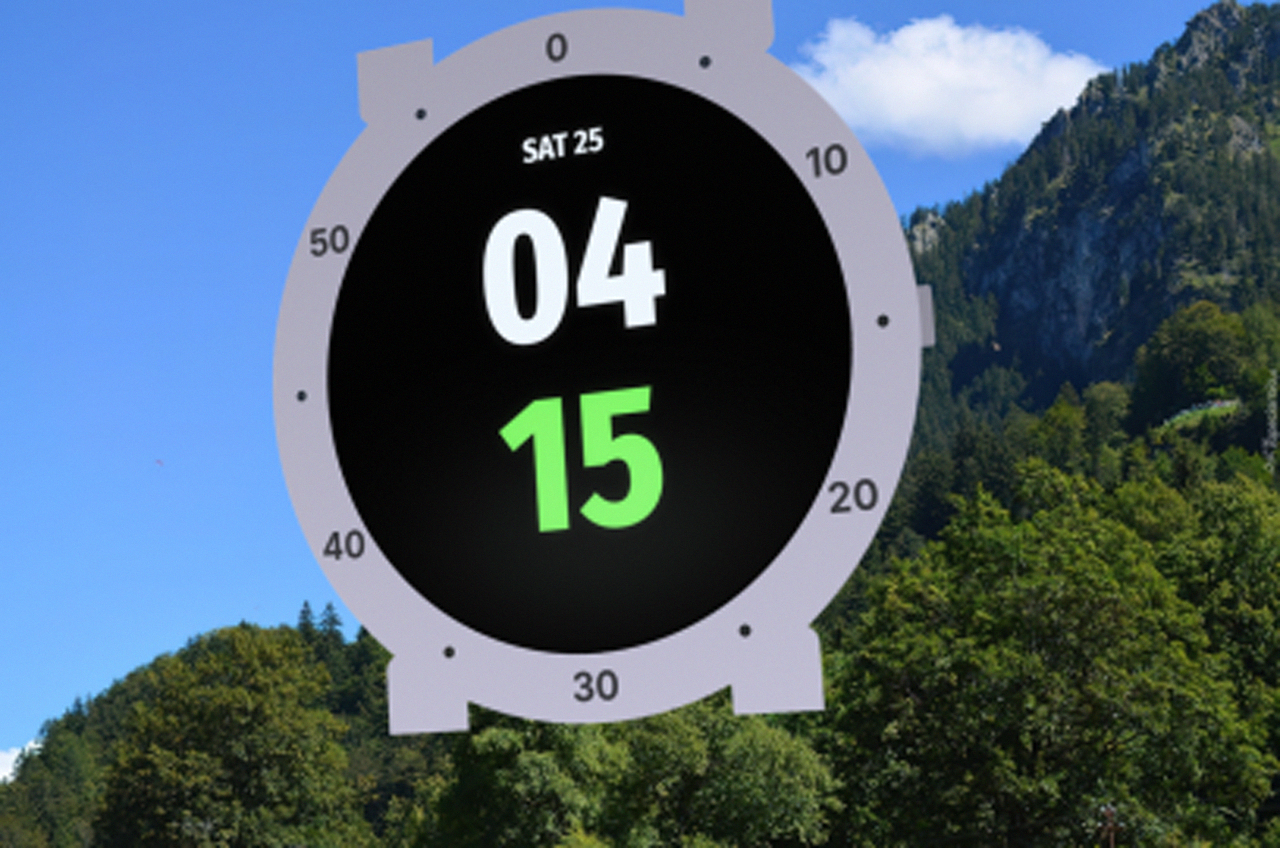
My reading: 4:15
